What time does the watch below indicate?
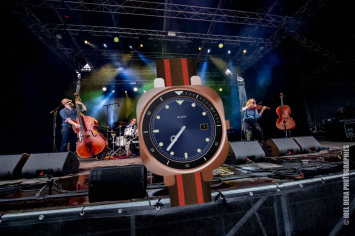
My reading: 7:37
